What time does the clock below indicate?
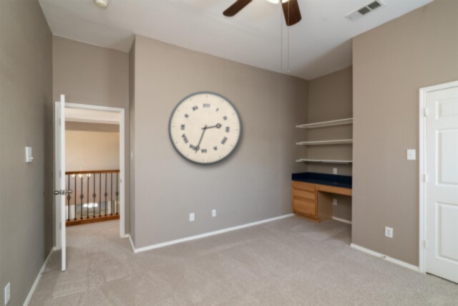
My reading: 2:33
